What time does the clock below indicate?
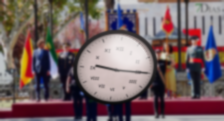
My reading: 9:15
